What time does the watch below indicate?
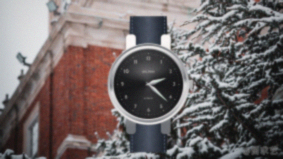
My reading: 2:22
